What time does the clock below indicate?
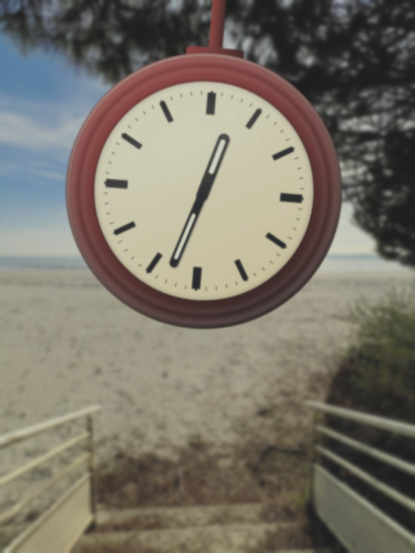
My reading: 12:33
